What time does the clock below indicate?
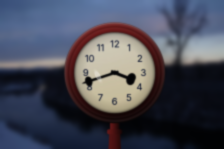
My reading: 3:42
